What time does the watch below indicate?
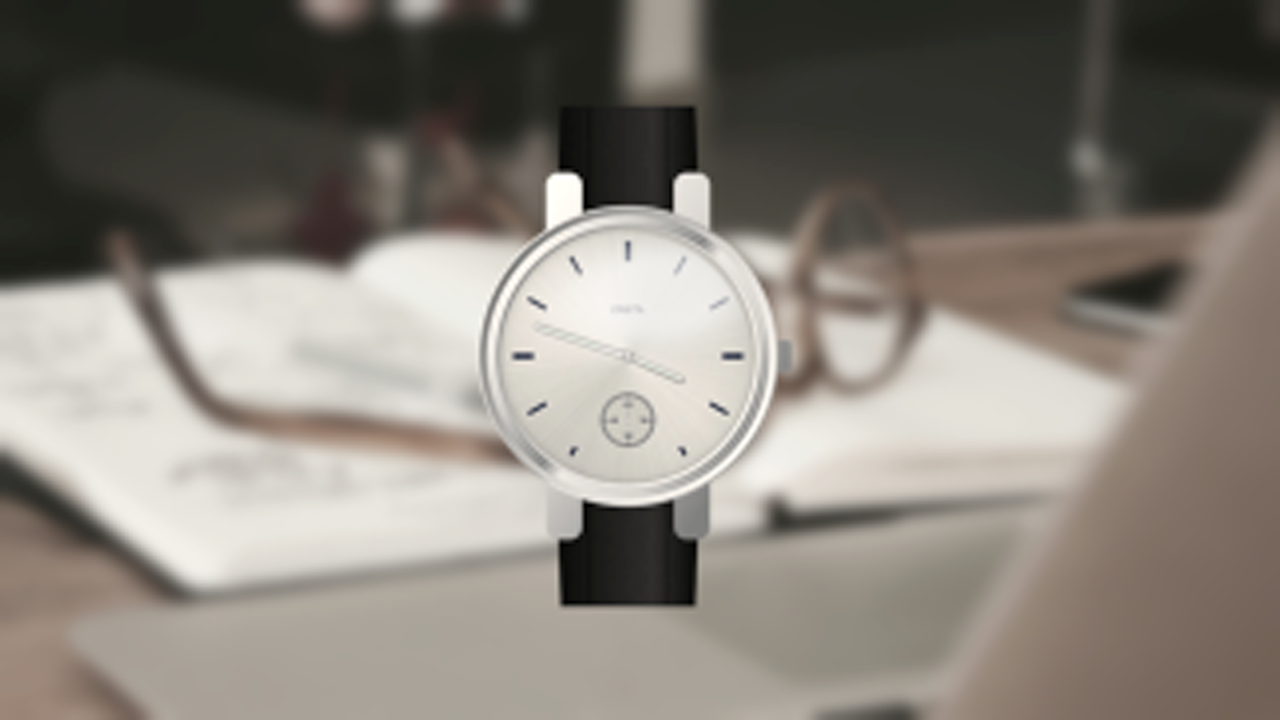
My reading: 3:48
